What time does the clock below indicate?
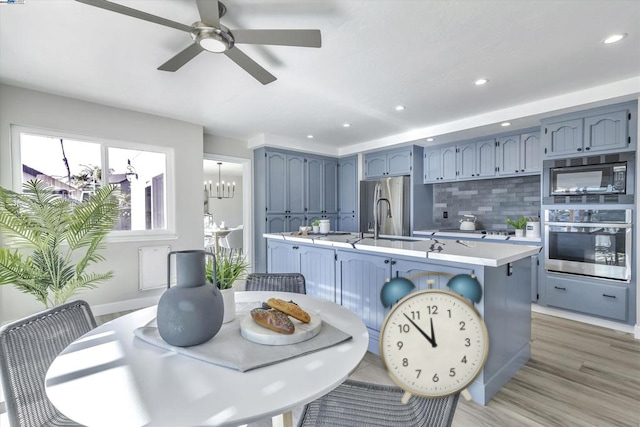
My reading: 11:53
